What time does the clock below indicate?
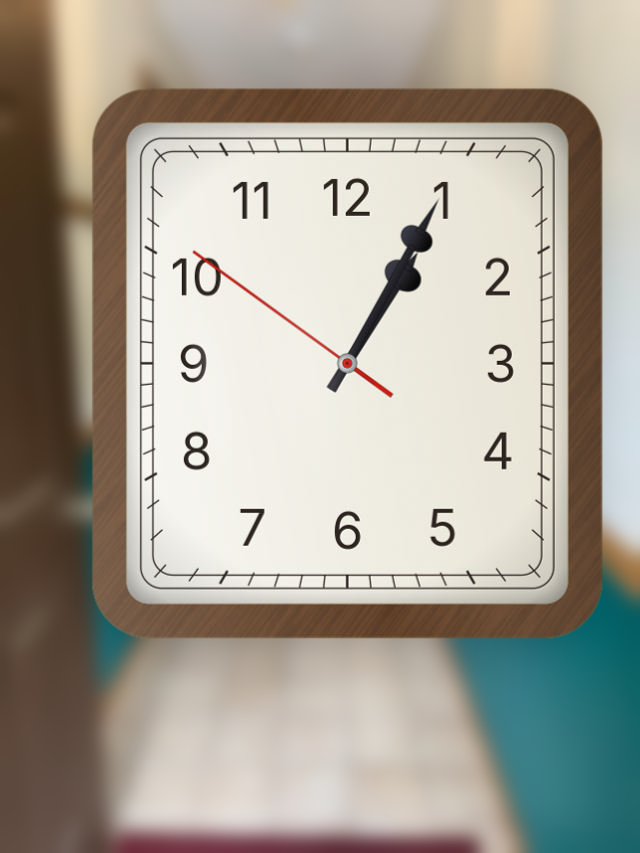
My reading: 1:04:51
